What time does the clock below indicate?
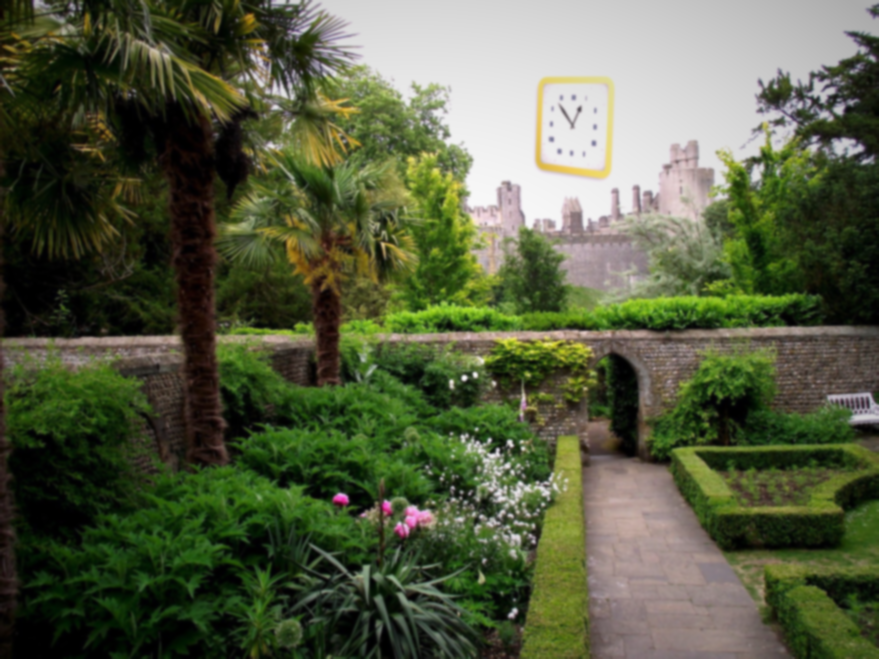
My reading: 12:53
